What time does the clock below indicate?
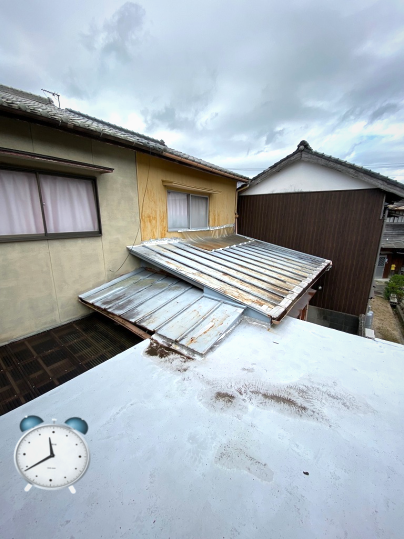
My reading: 11:39
